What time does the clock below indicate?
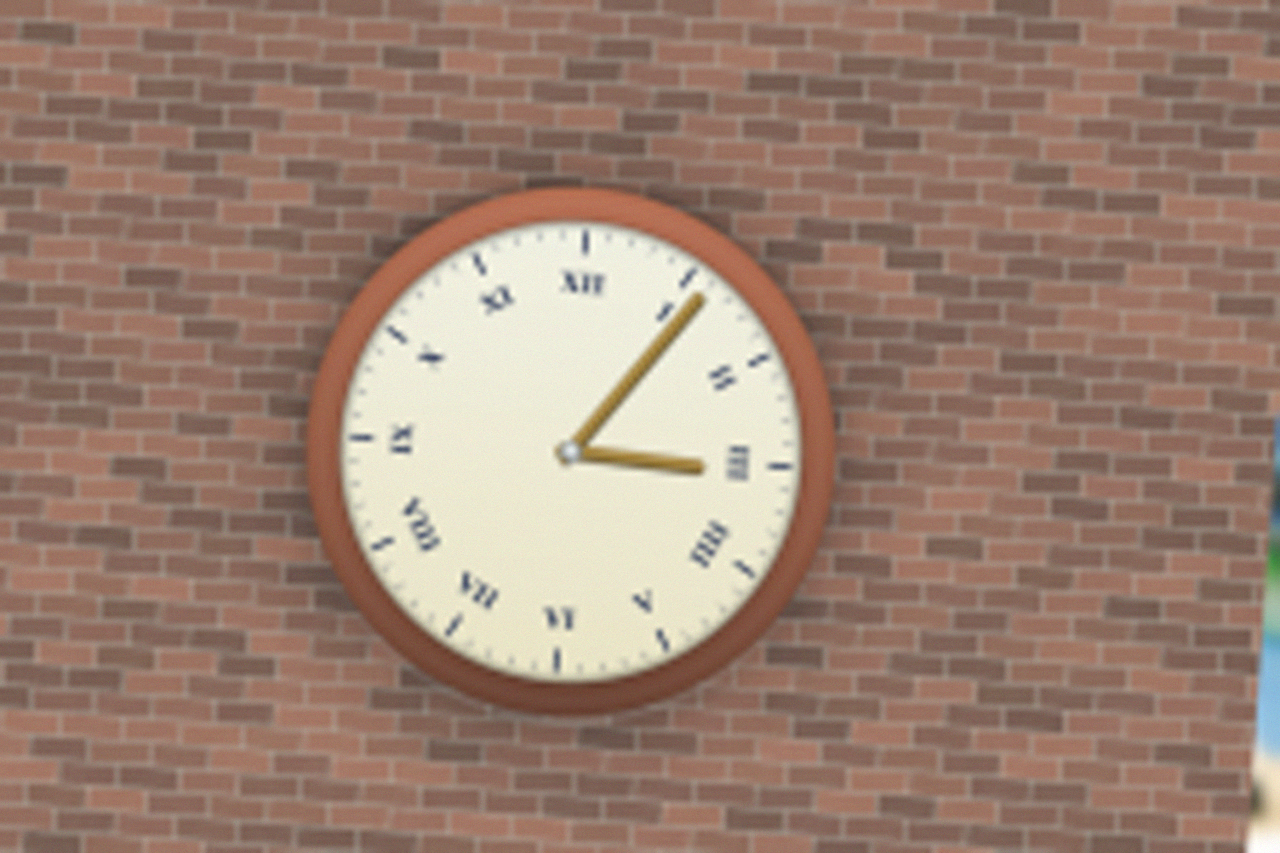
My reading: 3:06
